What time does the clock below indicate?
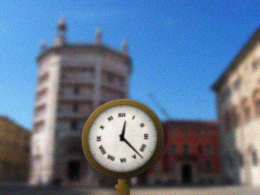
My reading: 12:23
